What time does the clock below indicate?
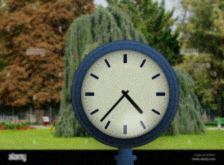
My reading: 4:37
